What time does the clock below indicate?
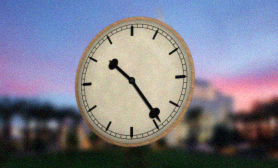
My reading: 10:24
